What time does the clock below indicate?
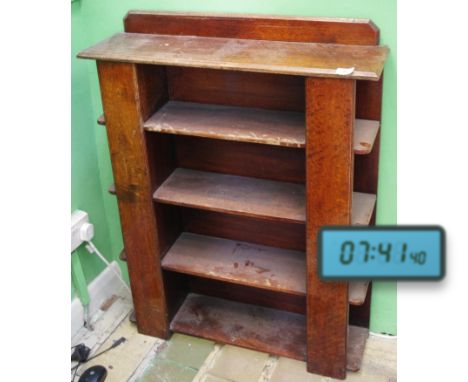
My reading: 7:41:40
